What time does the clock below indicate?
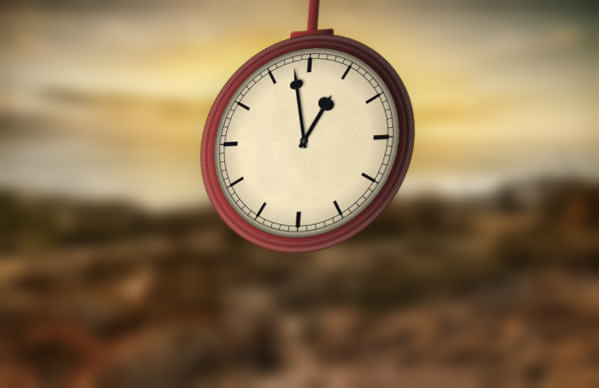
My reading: 12:58
